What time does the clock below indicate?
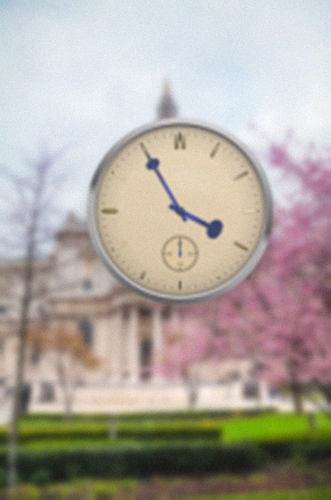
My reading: 3:55
